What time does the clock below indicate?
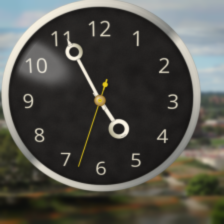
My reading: 4:55:33
